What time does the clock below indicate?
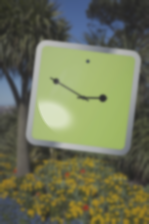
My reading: 2:49
